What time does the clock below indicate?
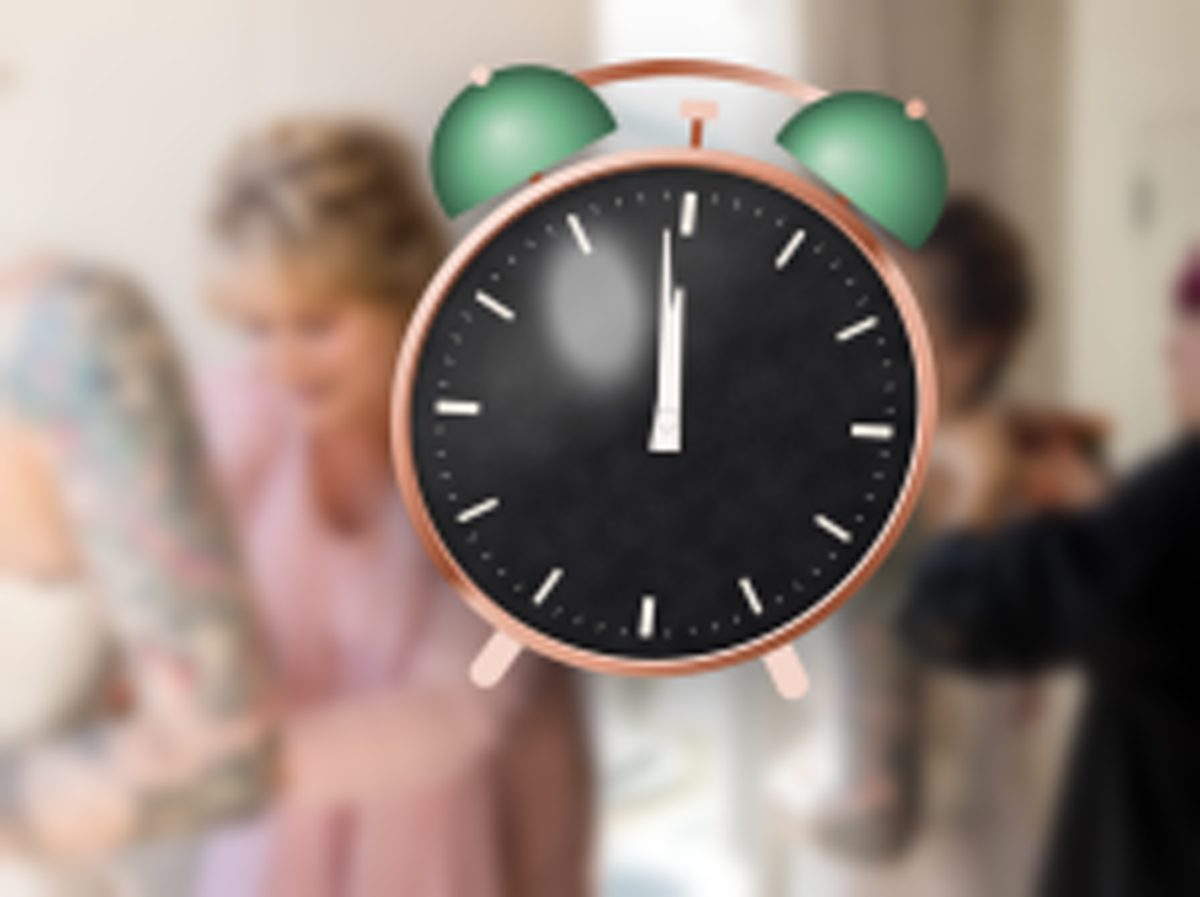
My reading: 11:59
